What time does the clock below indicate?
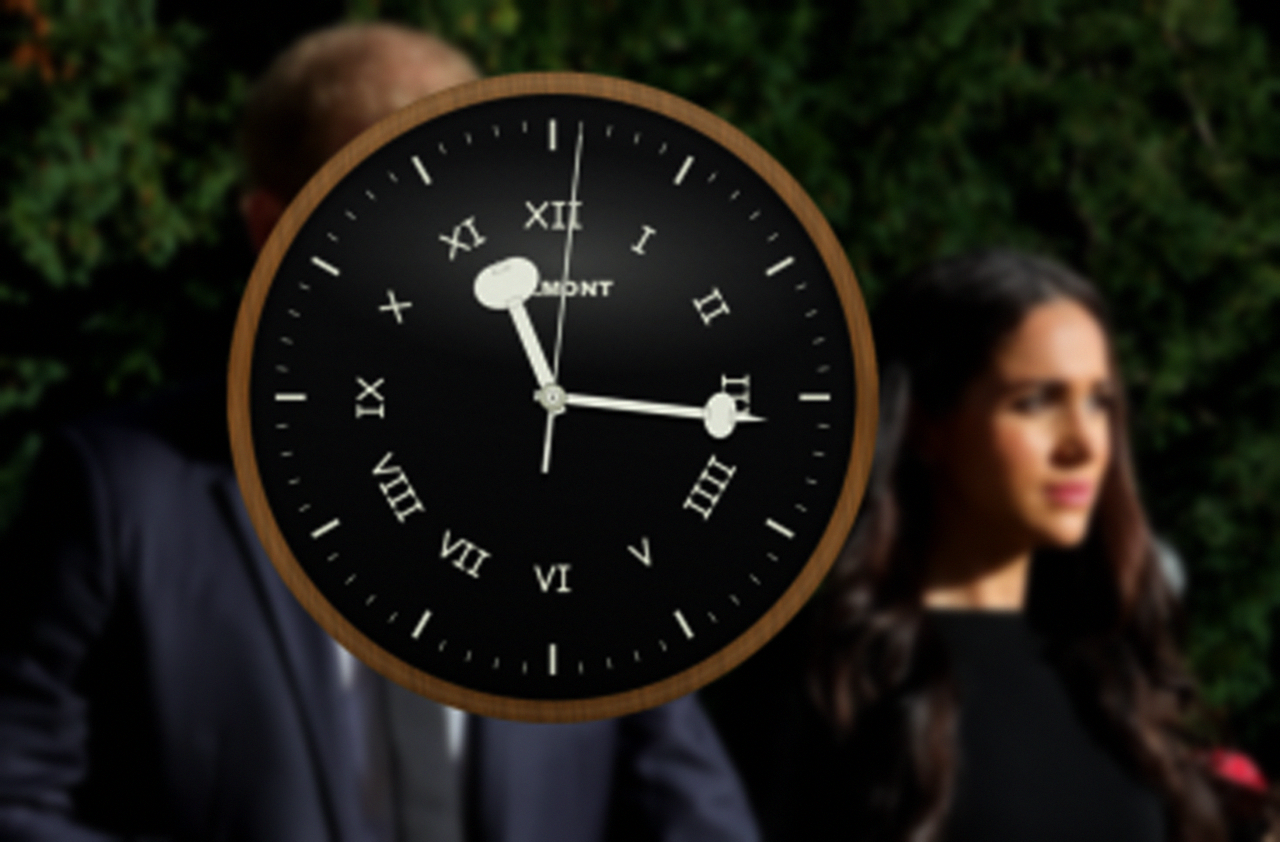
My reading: 11:16:01
